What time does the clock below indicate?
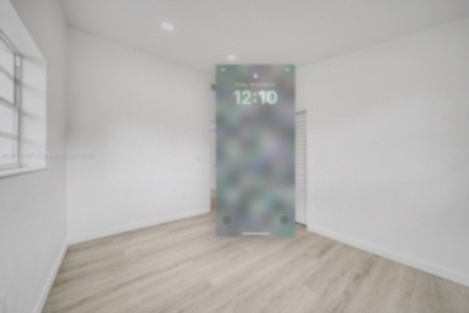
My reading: 12:10
